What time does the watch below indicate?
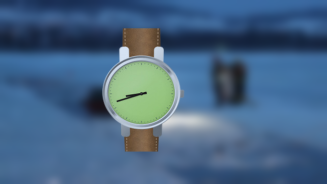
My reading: 8:42
